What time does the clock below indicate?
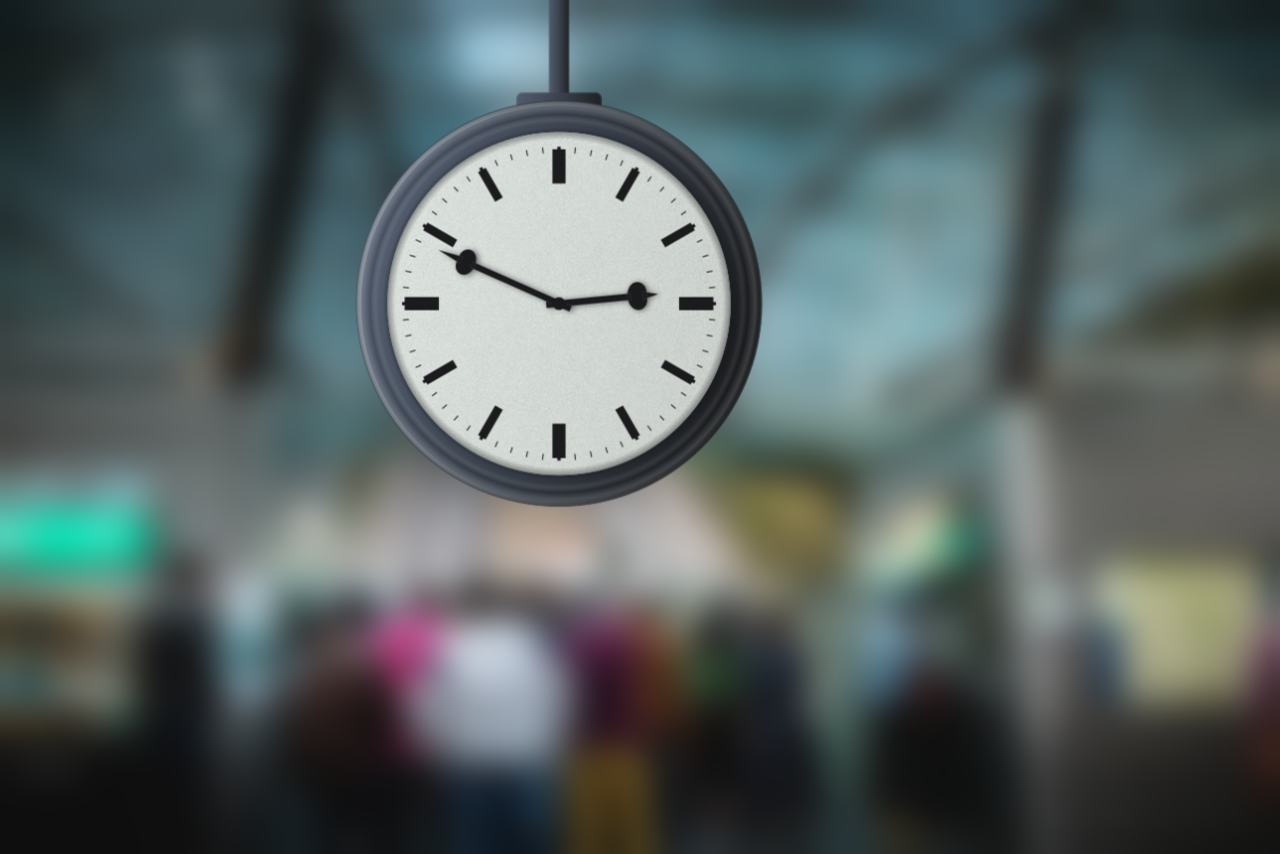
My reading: 2:49
